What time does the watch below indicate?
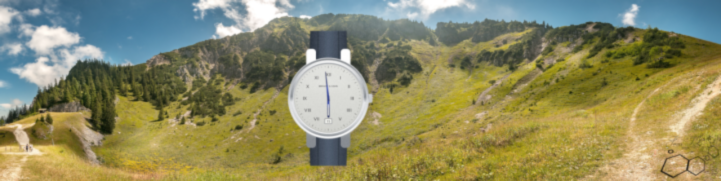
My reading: 5:59
